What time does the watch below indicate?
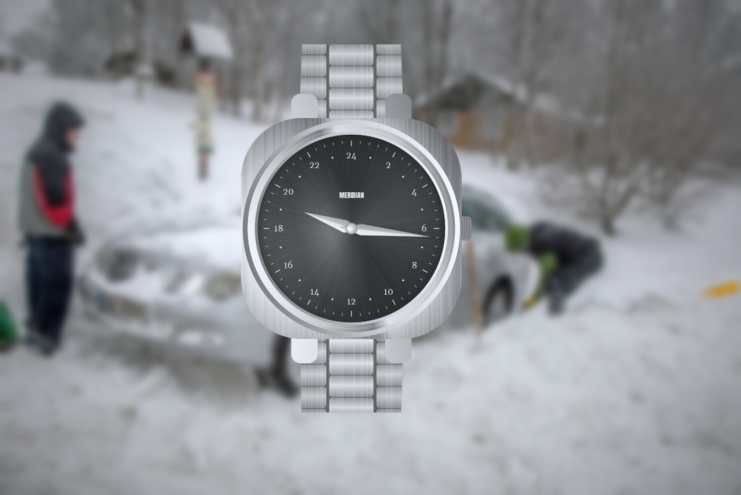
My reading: 19:16
